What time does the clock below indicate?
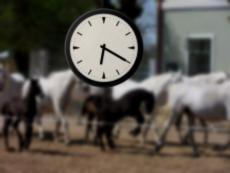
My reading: 6:20
